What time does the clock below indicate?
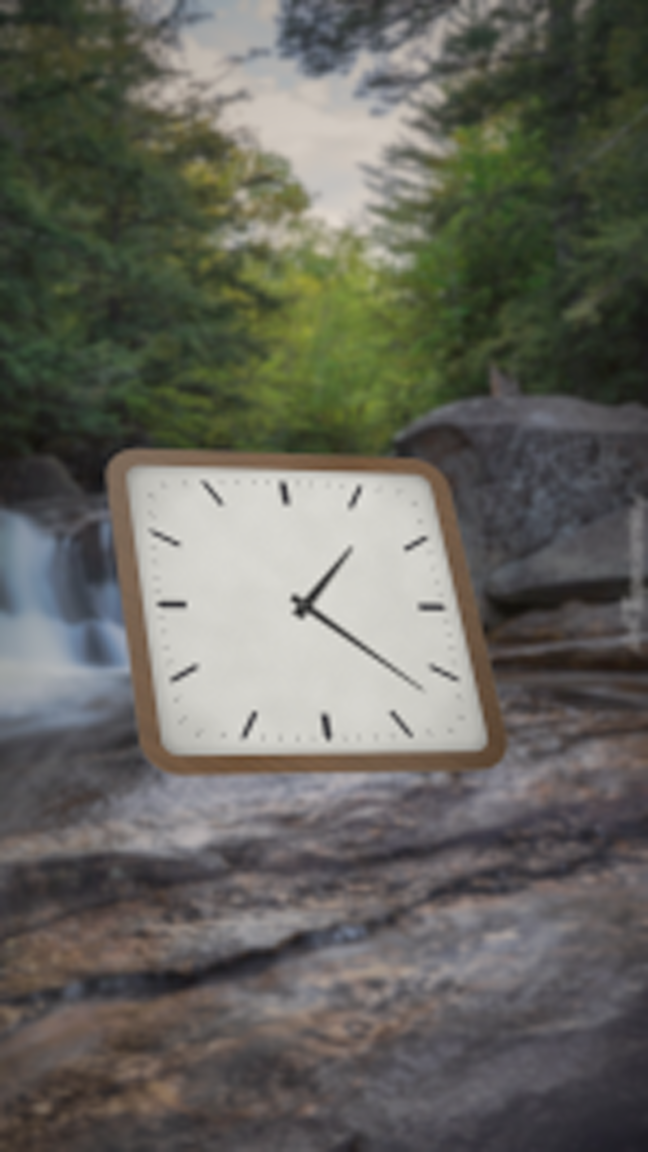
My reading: 1:22
